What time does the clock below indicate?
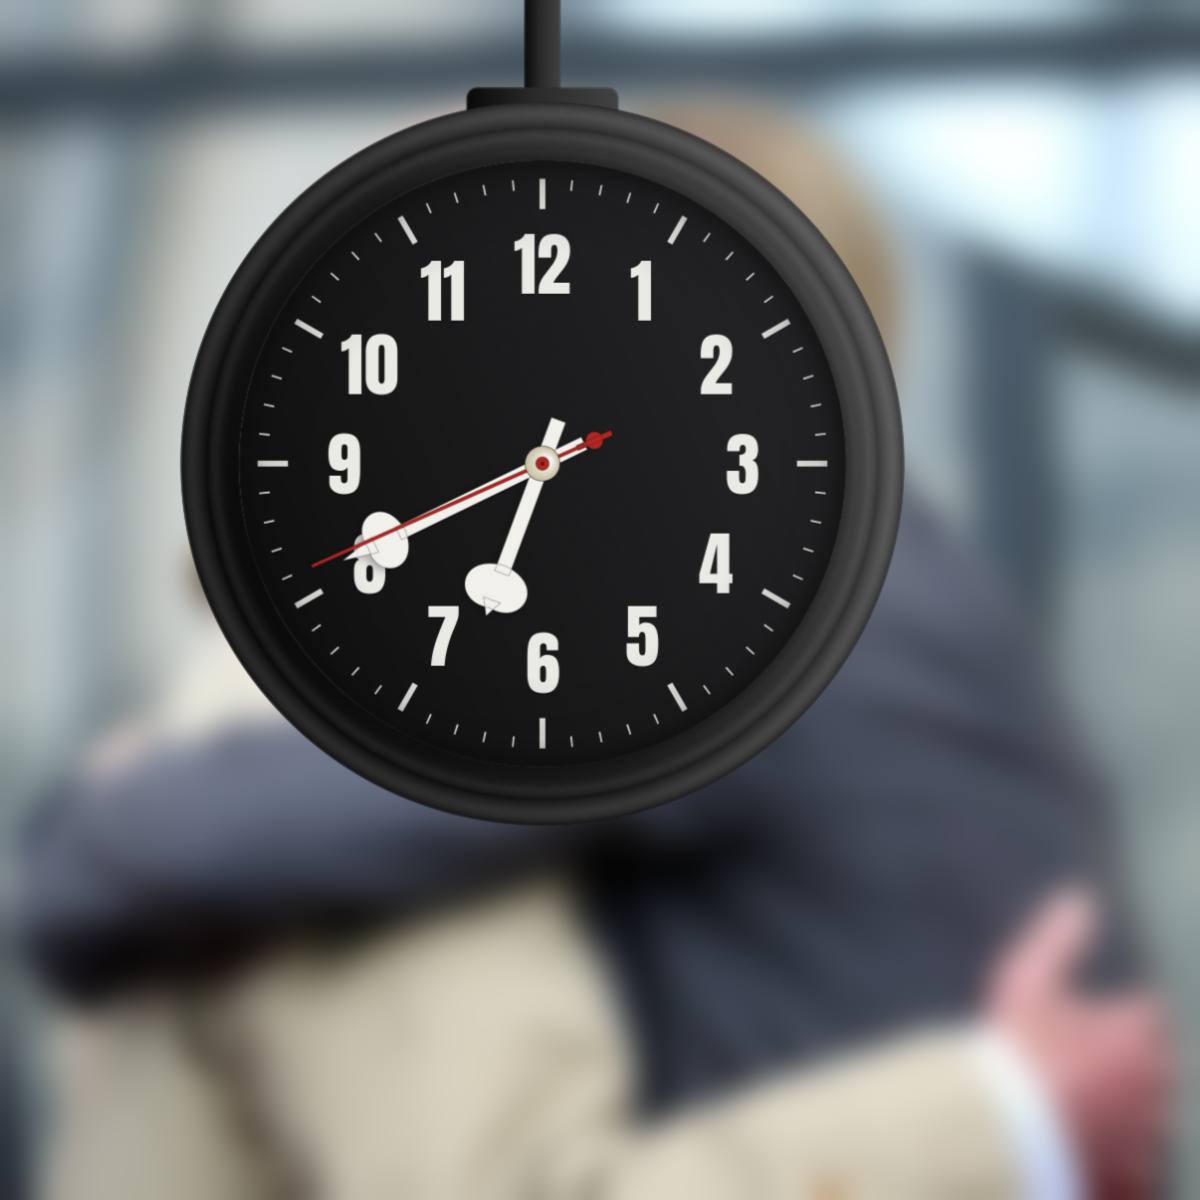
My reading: 6:40:41
